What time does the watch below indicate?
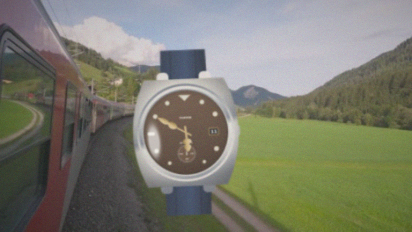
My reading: 5:50
